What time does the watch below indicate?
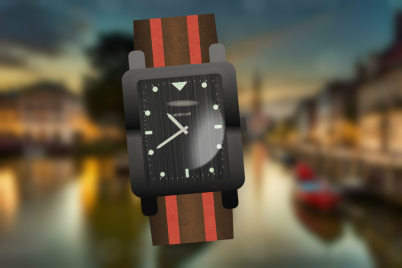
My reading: 10:40
